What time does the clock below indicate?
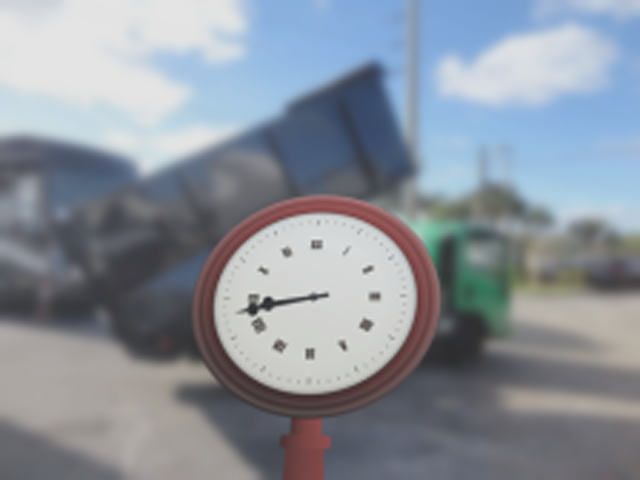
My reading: 8:43
